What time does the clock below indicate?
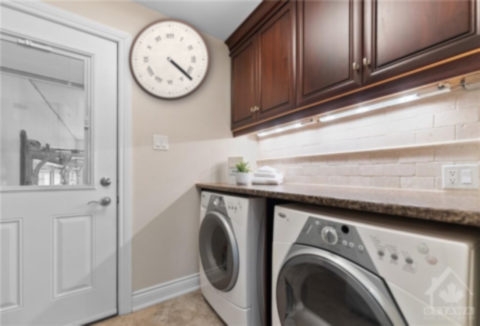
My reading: 4:22
